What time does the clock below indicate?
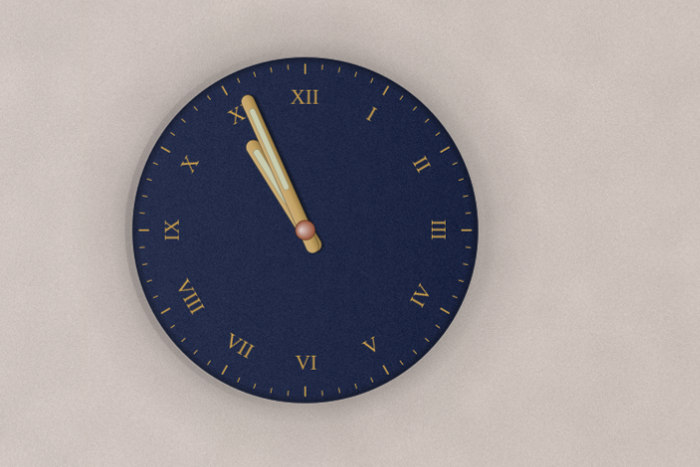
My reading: 10:56
